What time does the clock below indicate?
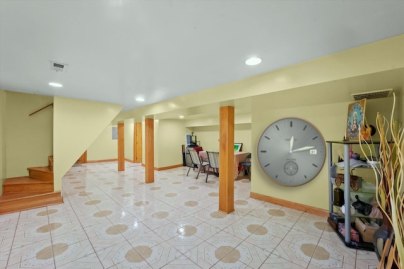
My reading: 12:13
